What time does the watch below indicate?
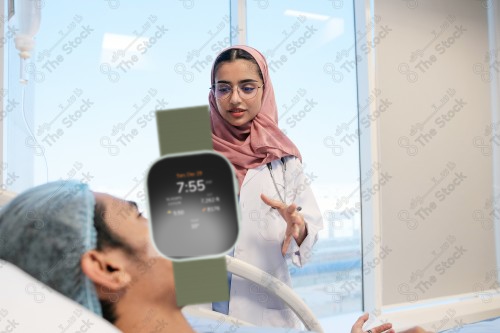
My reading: 7:55
